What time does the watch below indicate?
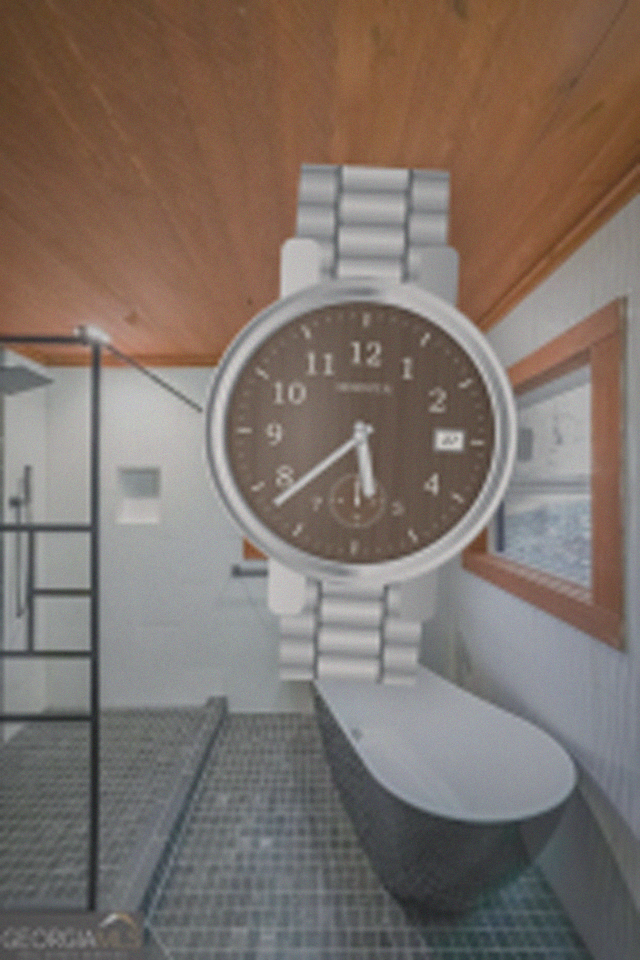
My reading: 5:38
